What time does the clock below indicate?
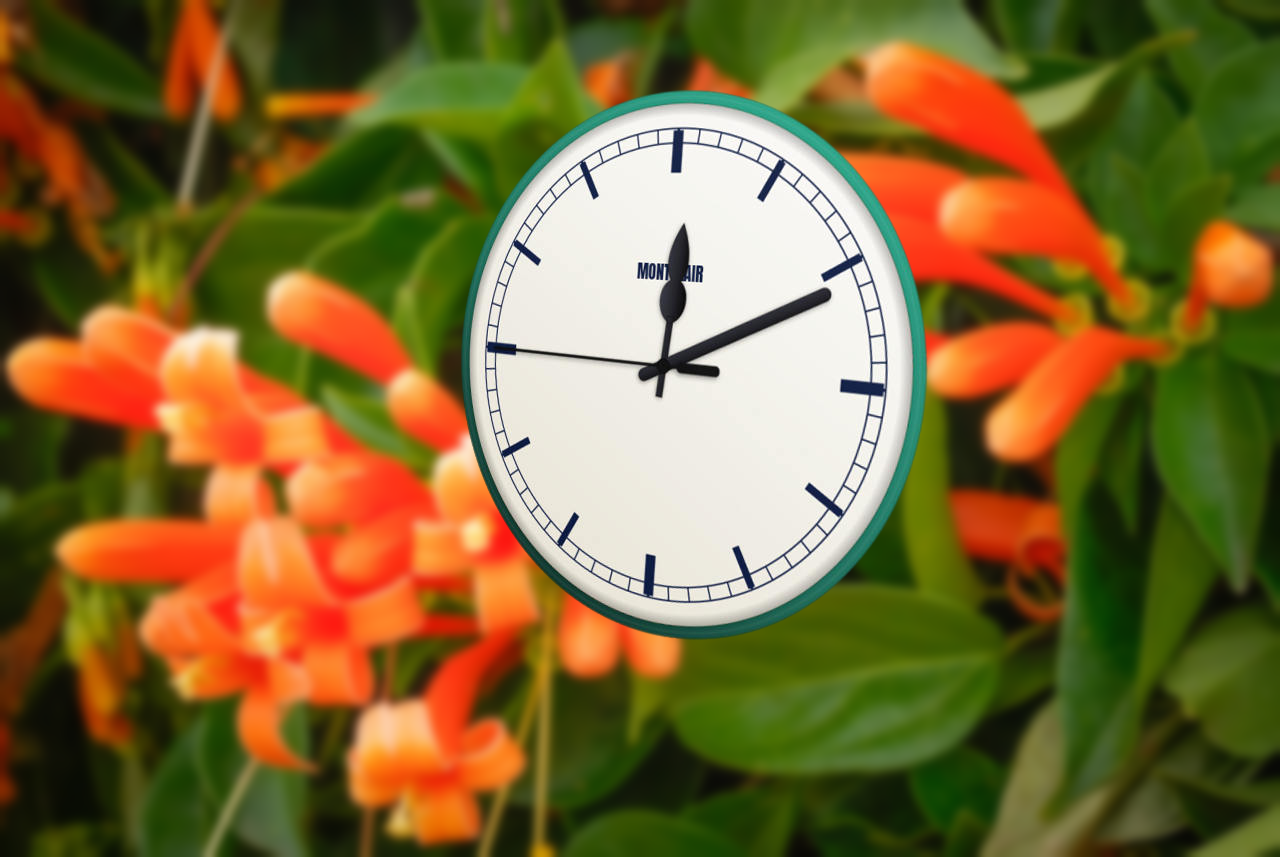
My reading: 12:10:45
